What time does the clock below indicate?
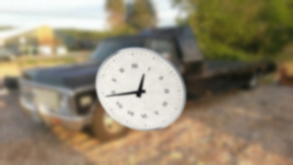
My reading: 12:44
